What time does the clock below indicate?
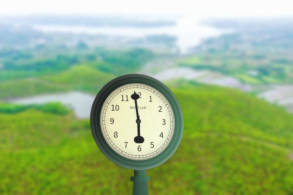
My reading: 5:59
